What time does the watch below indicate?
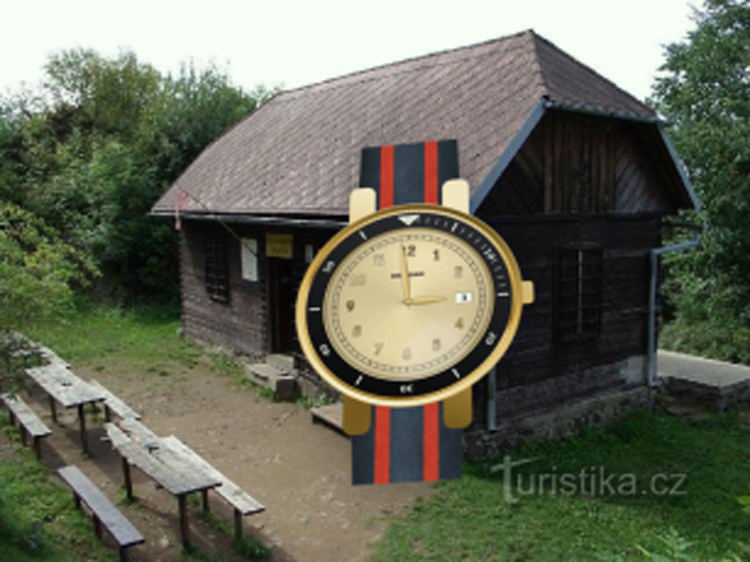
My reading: 2:59
